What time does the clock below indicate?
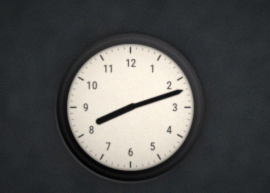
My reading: 8:12
